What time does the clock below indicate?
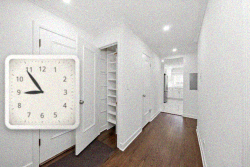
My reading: 8:54
